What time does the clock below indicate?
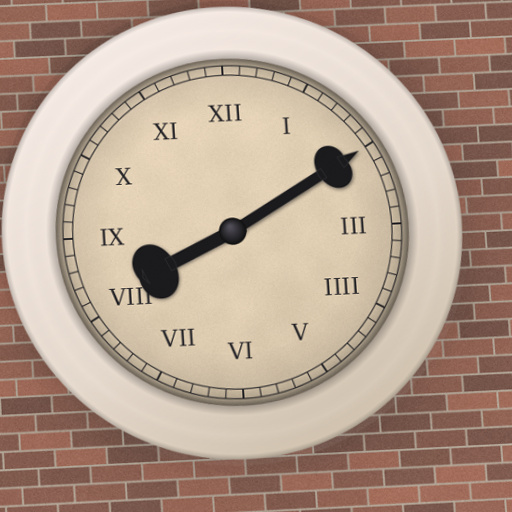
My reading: 8:10
